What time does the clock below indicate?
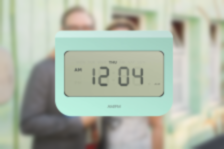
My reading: 12:04
